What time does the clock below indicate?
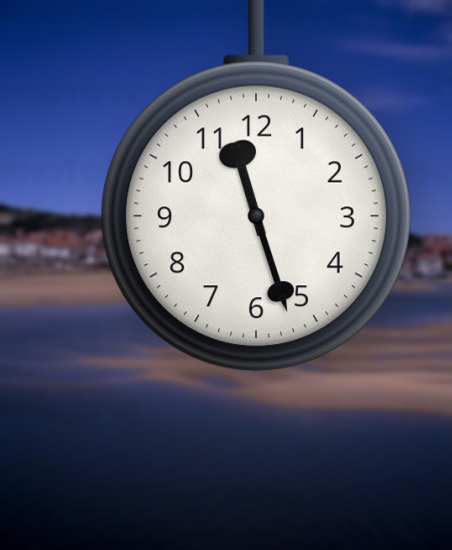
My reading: 11:27
